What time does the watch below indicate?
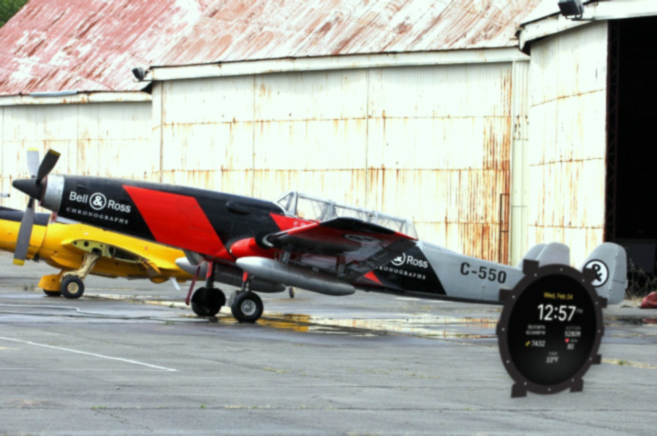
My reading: 12:57
